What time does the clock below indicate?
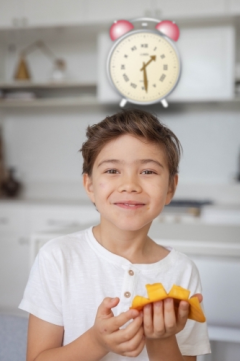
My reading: 1:29
